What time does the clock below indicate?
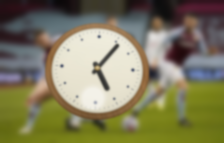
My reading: 5:06
